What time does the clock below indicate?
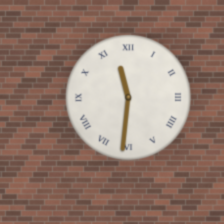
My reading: 11:31
